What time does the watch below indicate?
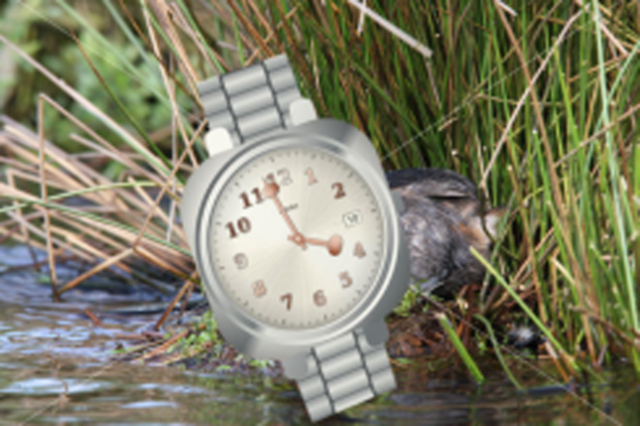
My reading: 3:58
